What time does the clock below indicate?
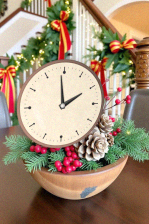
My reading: 1:59
